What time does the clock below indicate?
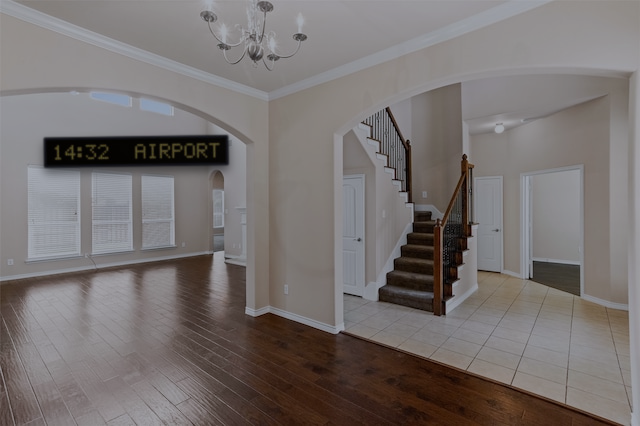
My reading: 14:32
